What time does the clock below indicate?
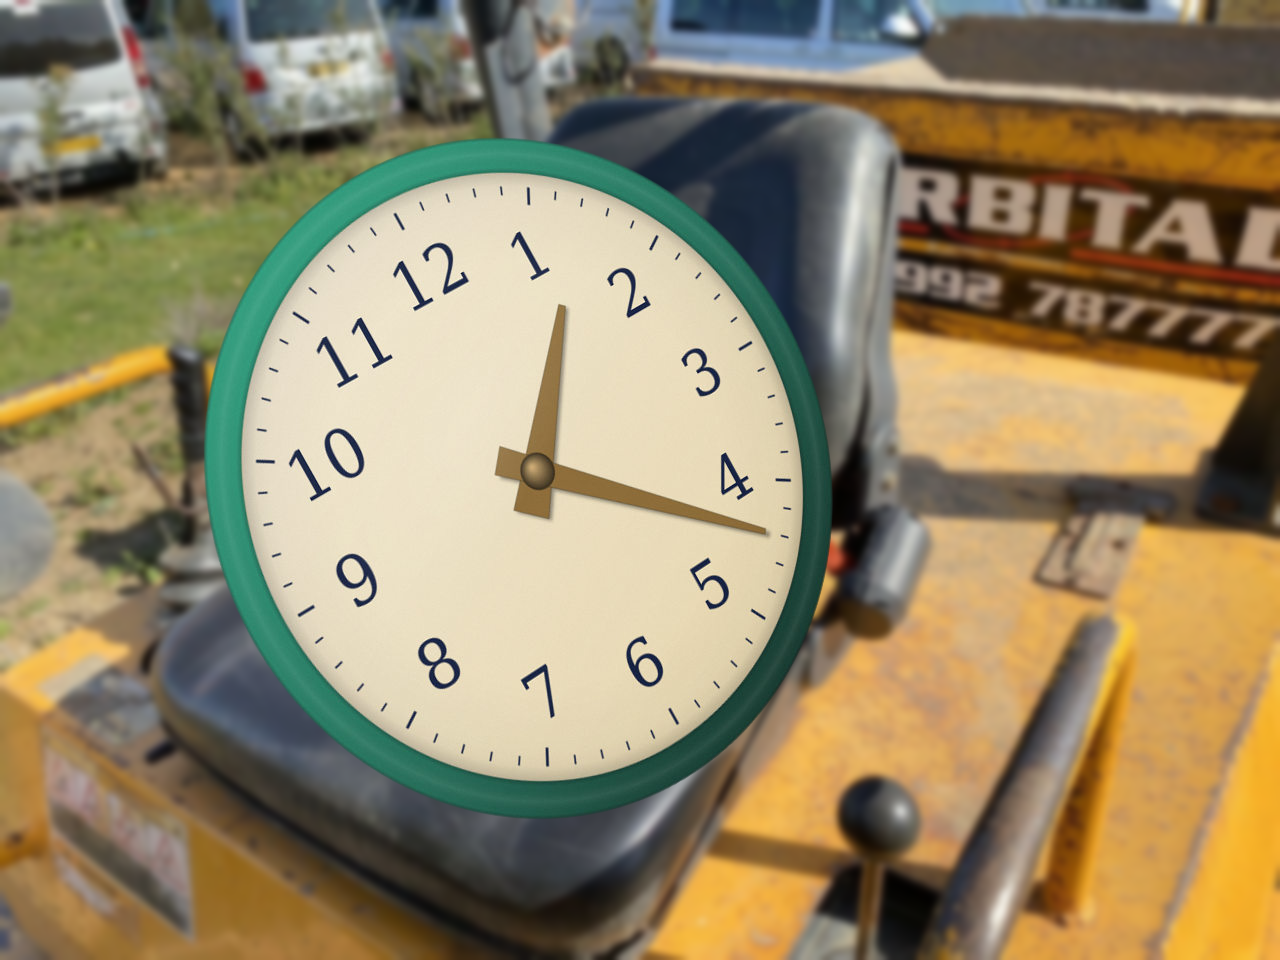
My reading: 1:22
